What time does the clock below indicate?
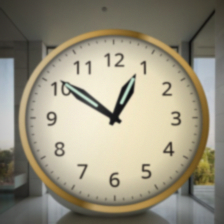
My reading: 12:51
